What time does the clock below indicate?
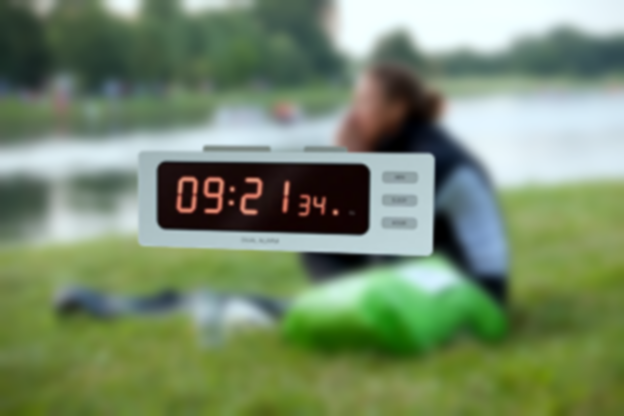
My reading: 9:21:34
